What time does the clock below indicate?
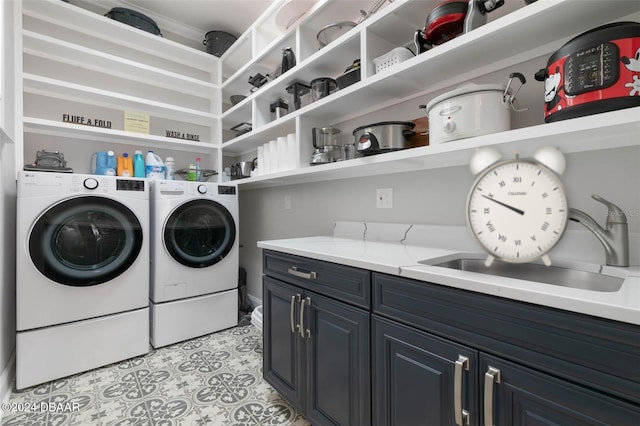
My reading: 9:49
